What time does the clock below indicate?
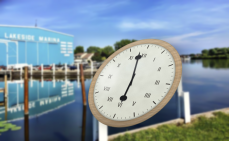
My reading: 5:58
